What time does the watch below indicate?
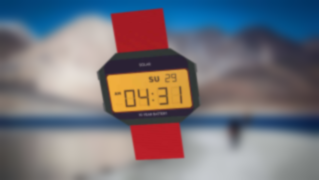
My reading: 4:31
